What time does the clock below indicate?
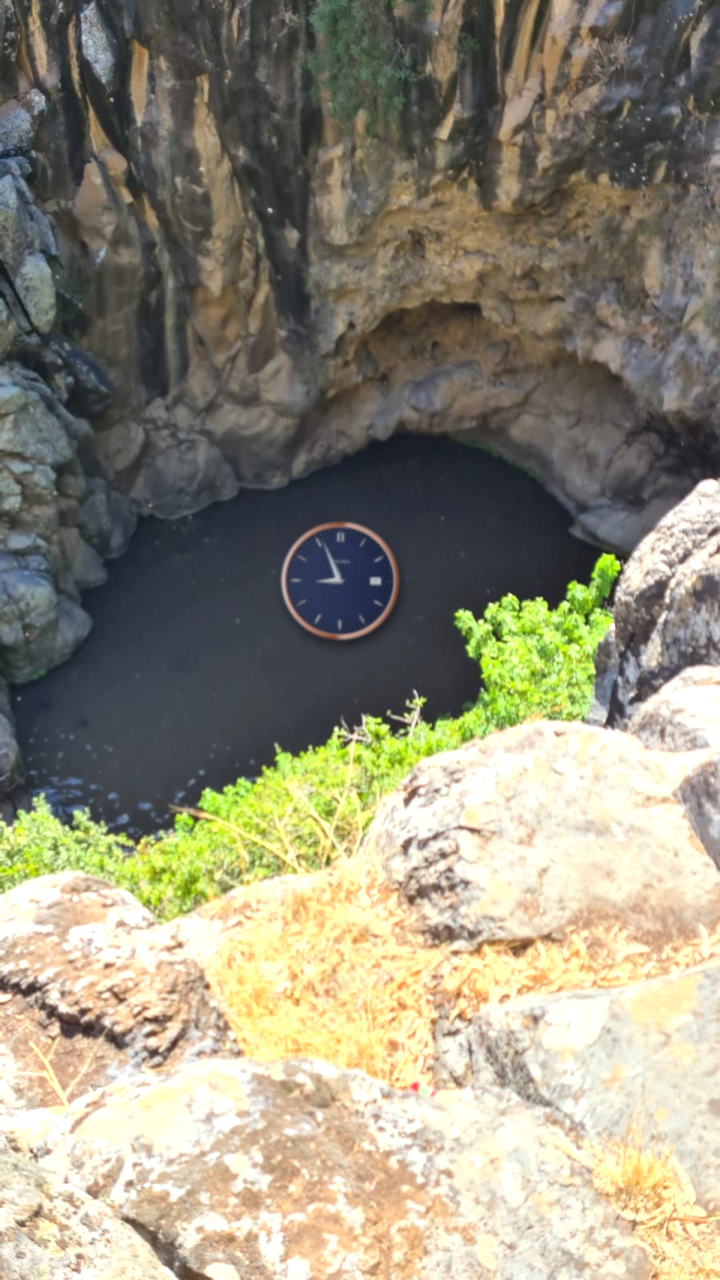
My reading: 8:56
